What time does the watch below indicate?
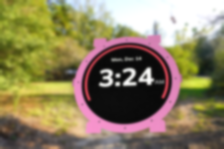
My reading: 3:24
